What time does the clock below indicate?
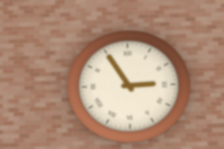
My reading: 2:55
